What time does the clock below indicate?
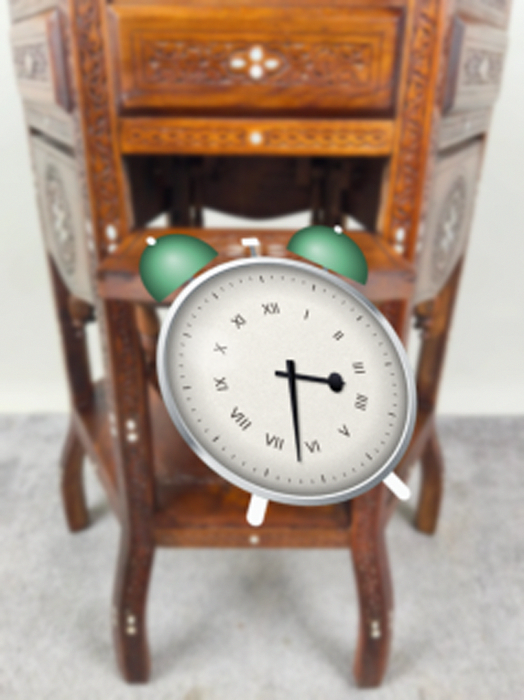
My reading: 3:32
